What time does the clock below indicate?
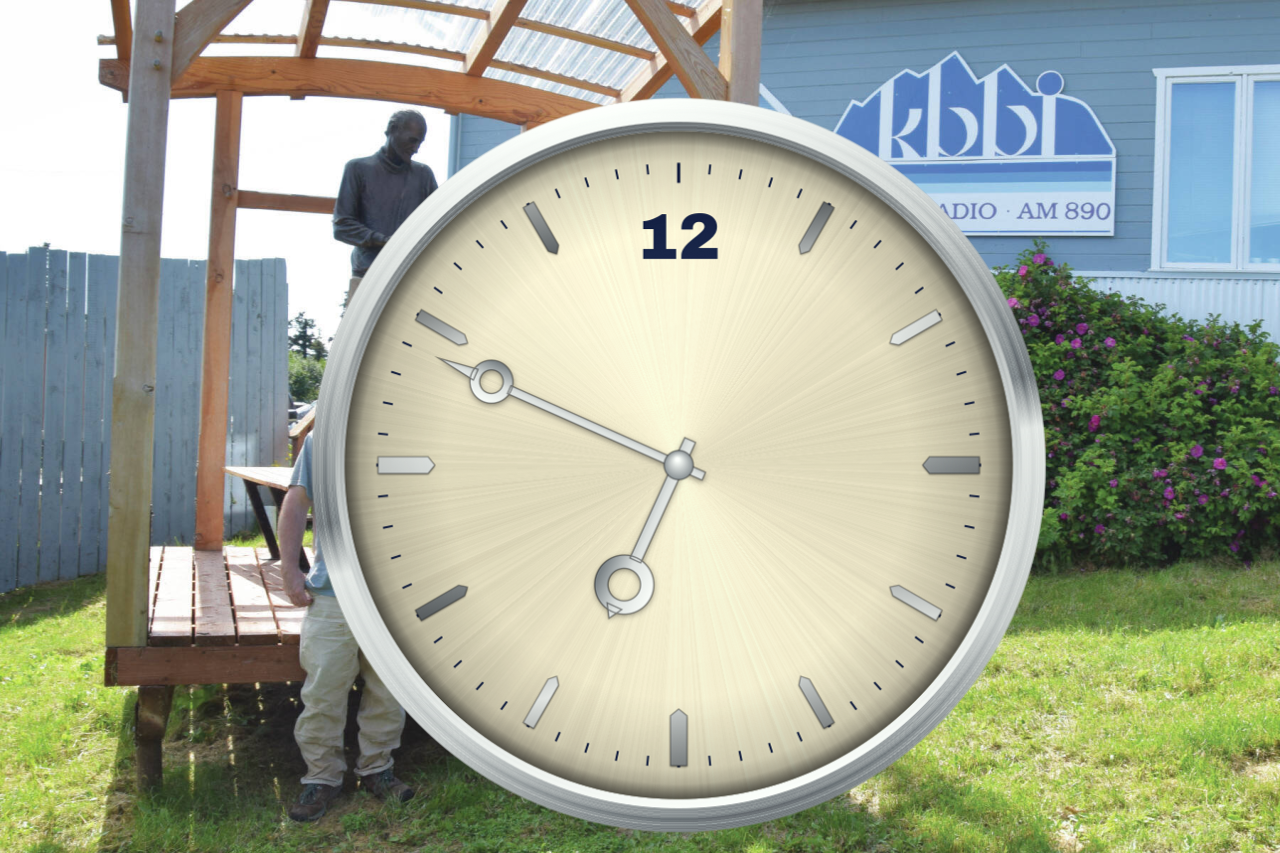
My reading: 6:49
